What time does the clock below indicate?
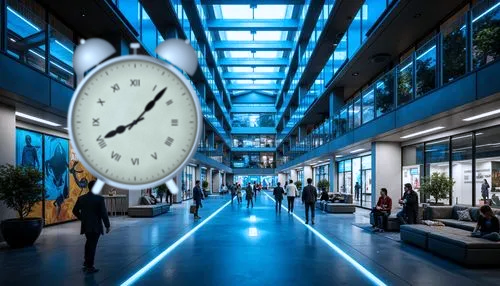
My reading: 8:07
